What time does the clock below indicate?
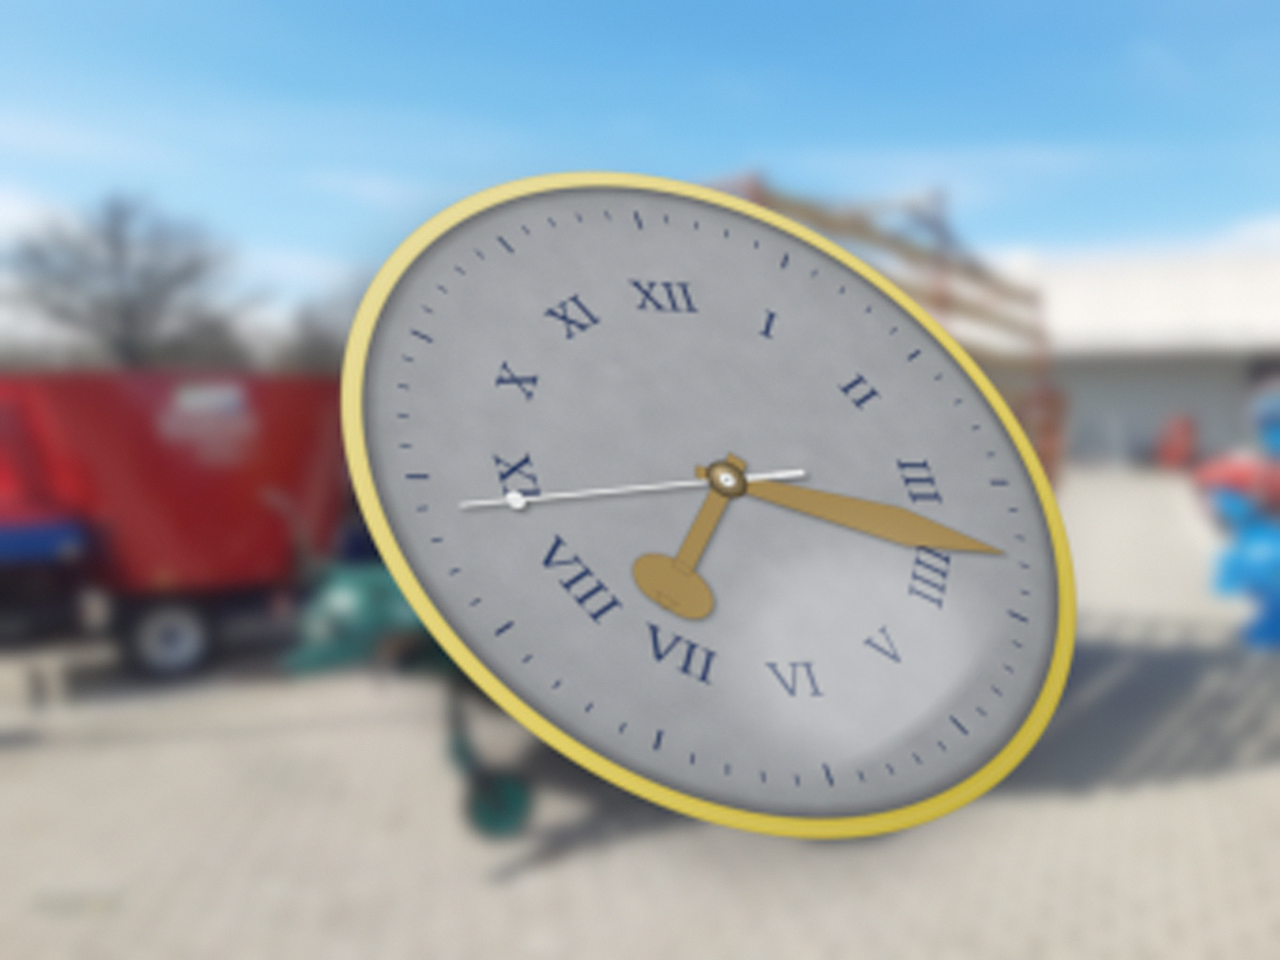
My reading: 7:17:44
